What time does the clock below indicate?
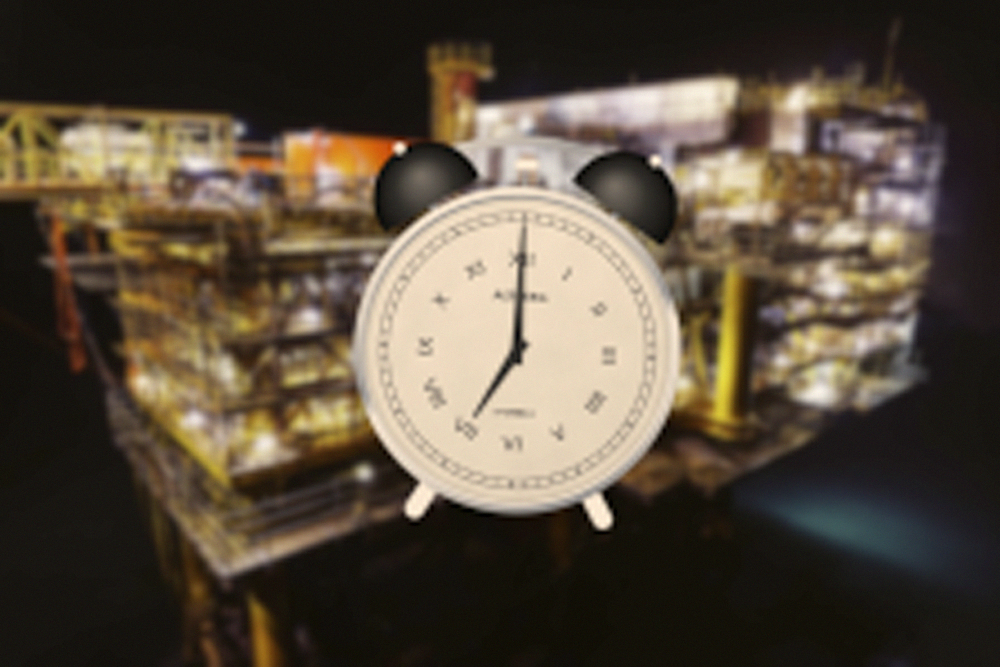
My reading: 7:00
